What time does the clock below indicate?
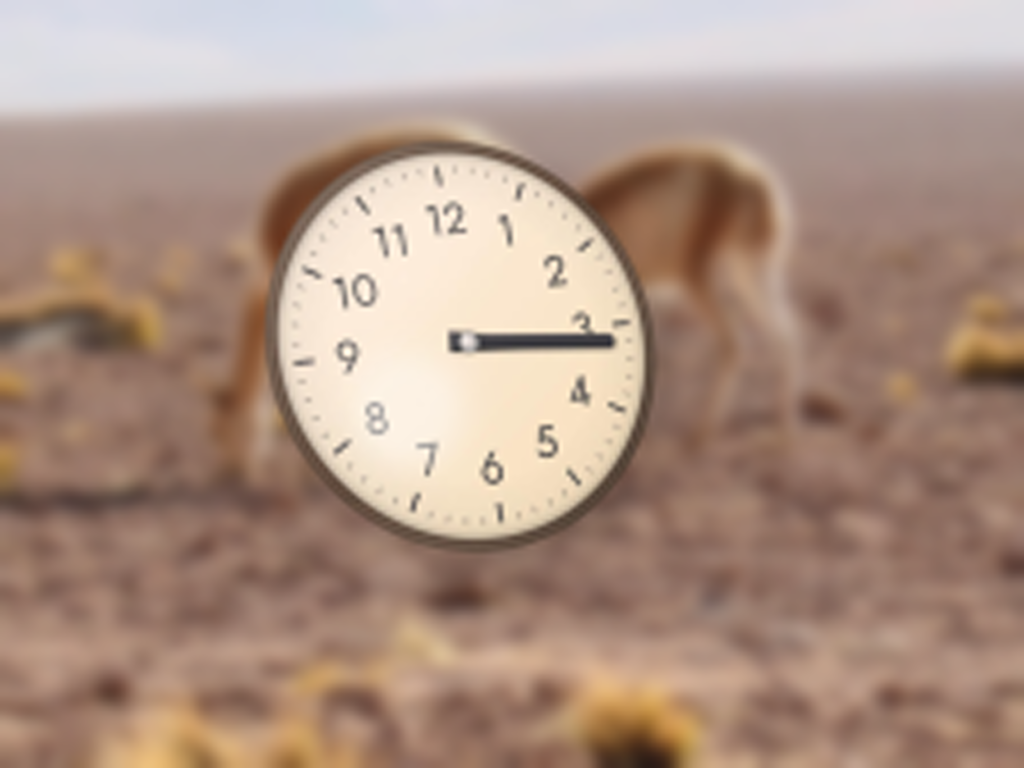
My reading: 3:16
